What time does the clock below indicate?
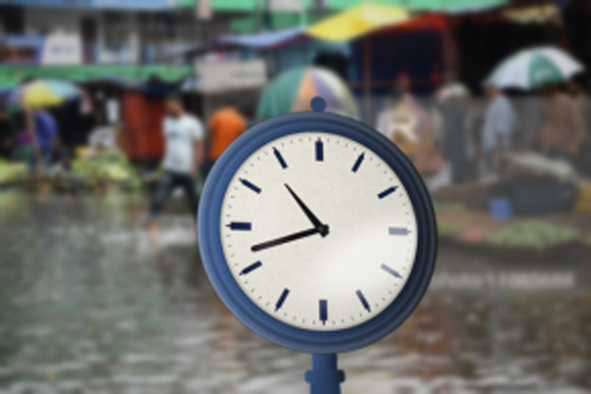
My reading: 10:42
